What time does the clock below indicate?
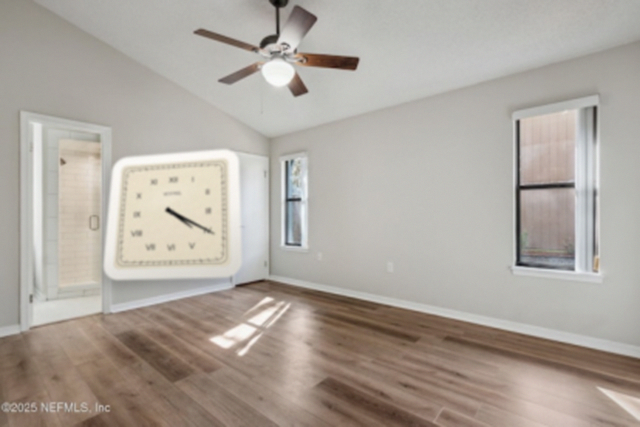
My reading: 4:20
